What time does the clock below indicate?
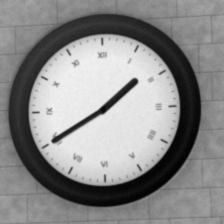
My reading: 1:40
